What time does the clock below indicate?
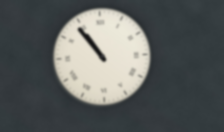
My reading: 10:54
